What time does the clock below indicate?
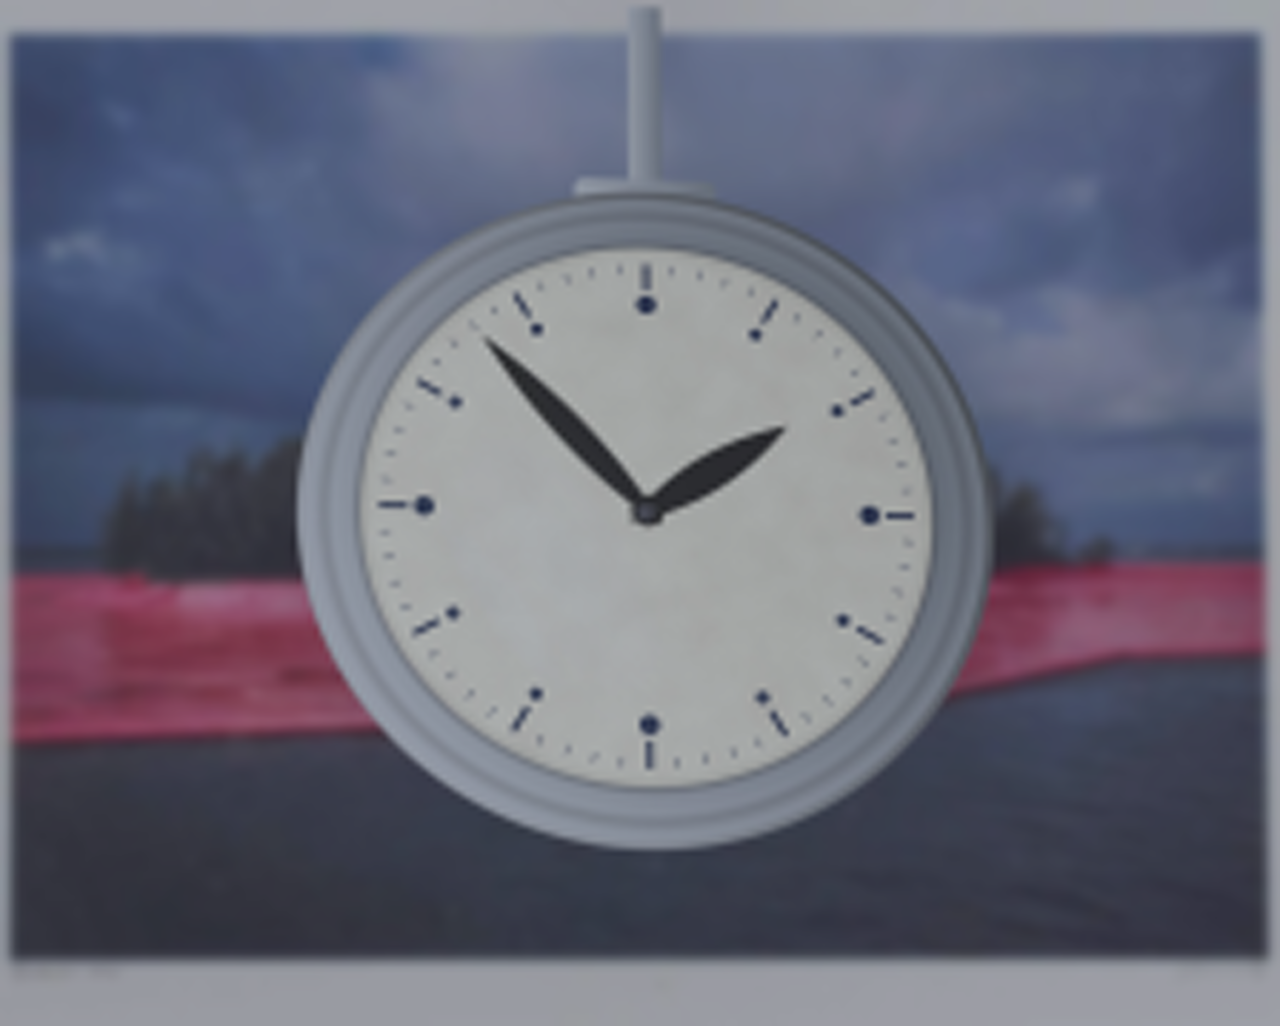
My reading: 1:53
